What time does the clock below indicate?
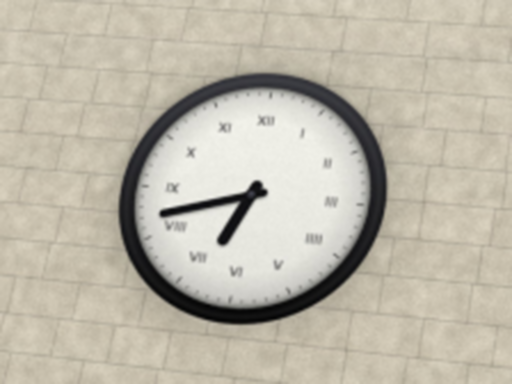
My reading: 6:42
